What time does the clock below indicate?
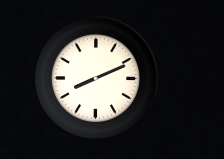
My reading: 8:11
